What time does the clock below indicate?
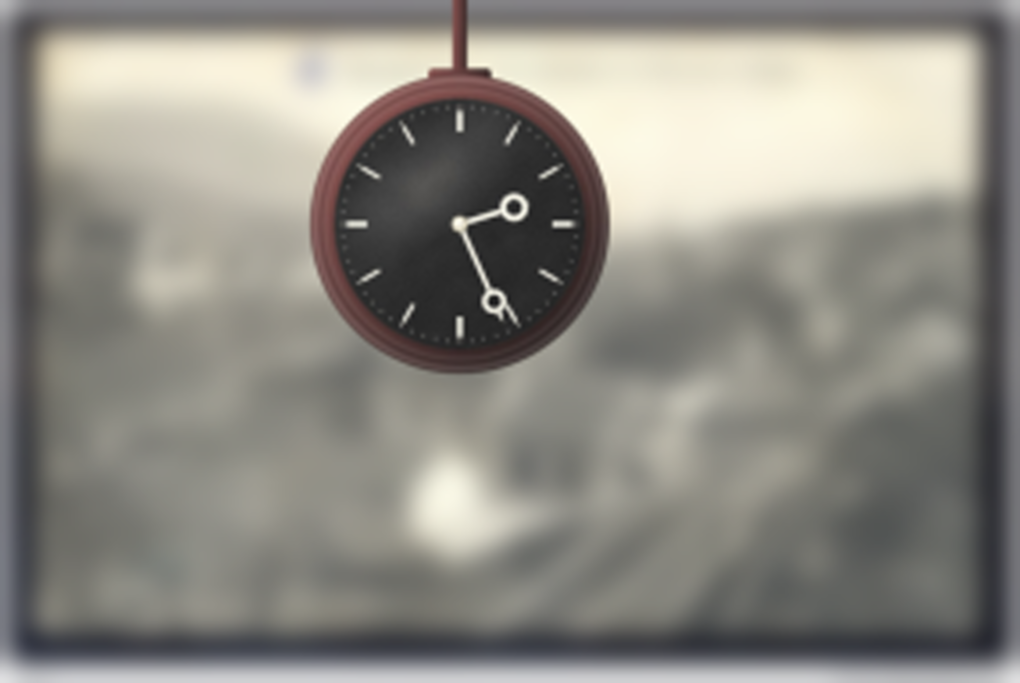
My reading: 2:26
